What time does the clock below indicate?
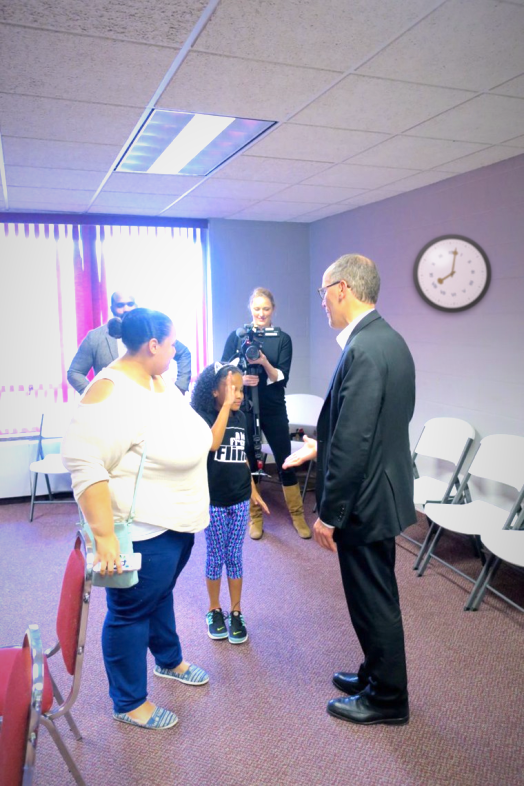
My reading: 8:02
